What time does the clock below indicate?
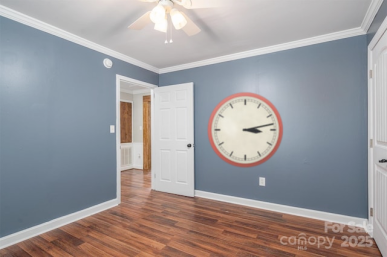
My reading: 3:13
